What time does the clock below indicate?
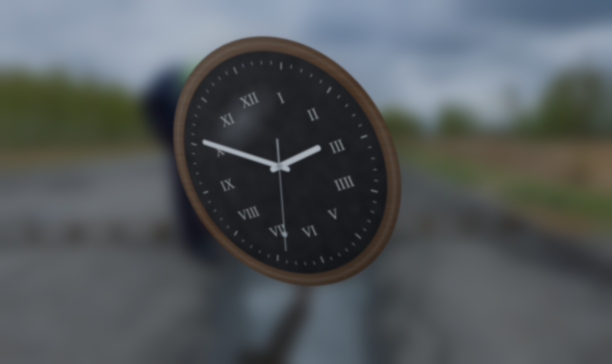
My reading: 2:50:34
